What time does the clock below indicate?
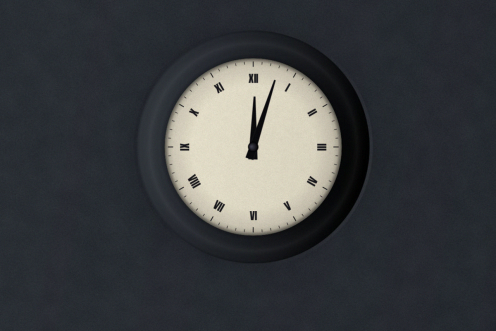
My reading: 12:03
